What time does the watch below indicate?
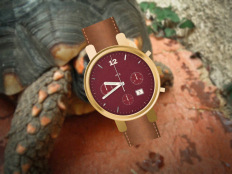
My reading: 9:42
